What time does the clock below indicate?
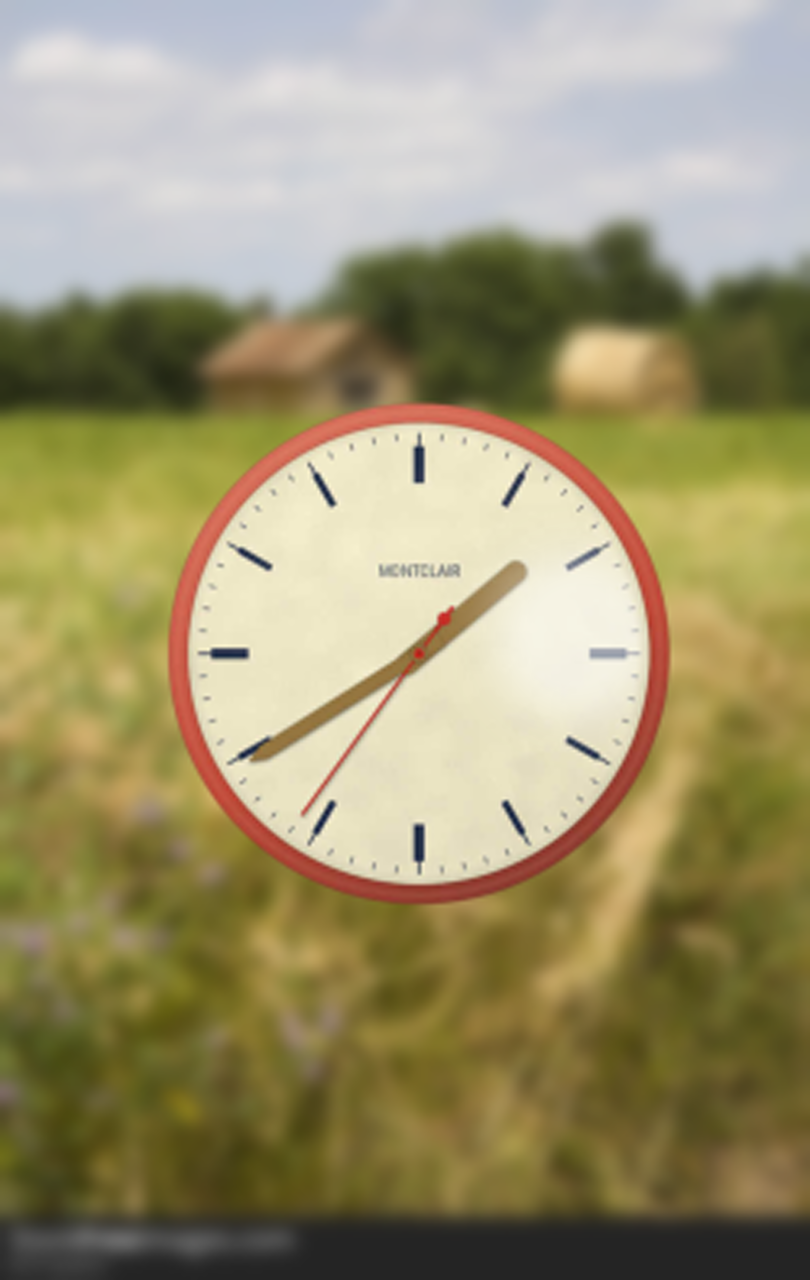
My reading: 1:39:36
